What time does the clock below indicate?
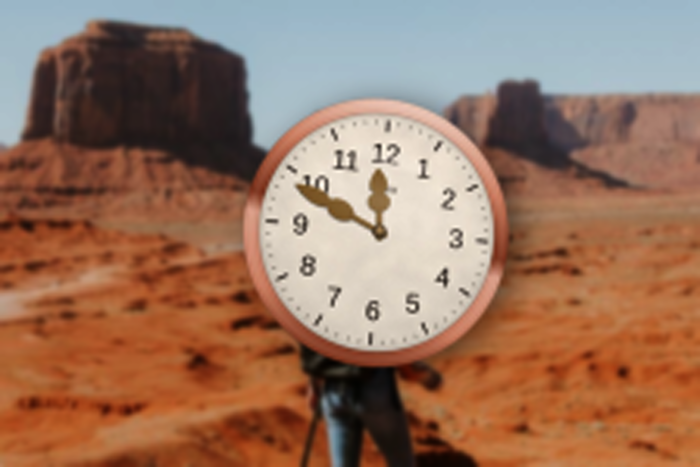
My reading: 11:49
